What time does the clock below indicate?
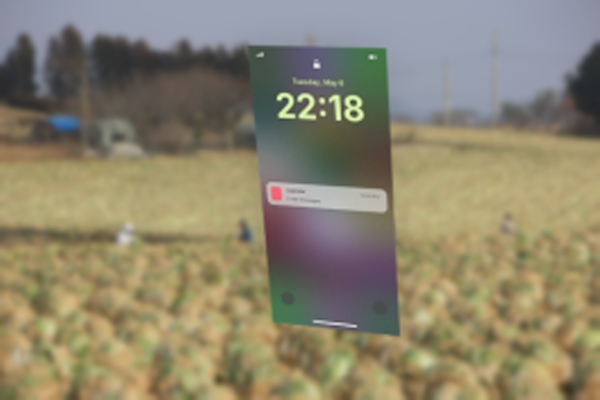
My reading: 22:18
